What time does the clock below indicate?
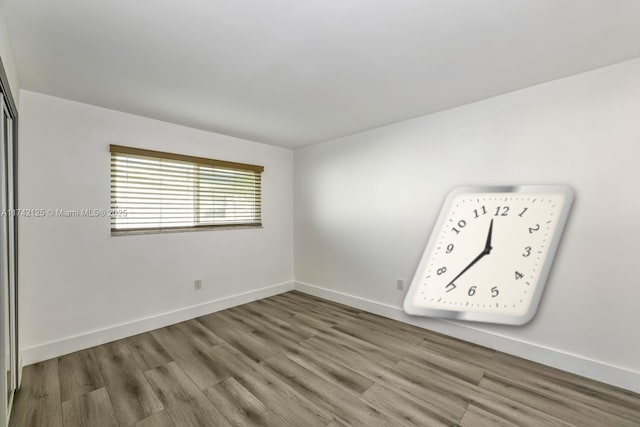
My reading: 11:36
